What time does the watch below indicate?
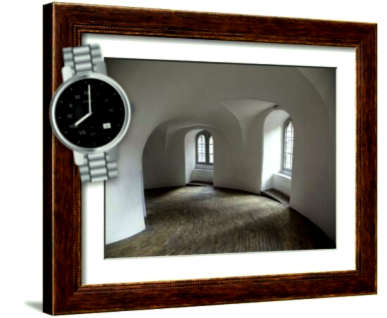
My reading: 8:01
